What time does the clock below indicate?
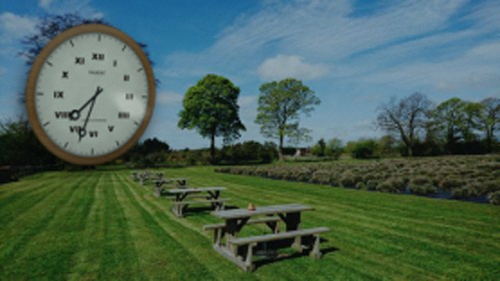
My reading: 7:33
